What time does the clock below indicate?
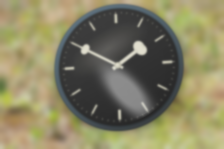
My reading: 1:50
